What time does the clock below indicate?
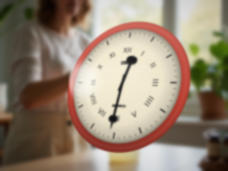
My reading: 12:31
